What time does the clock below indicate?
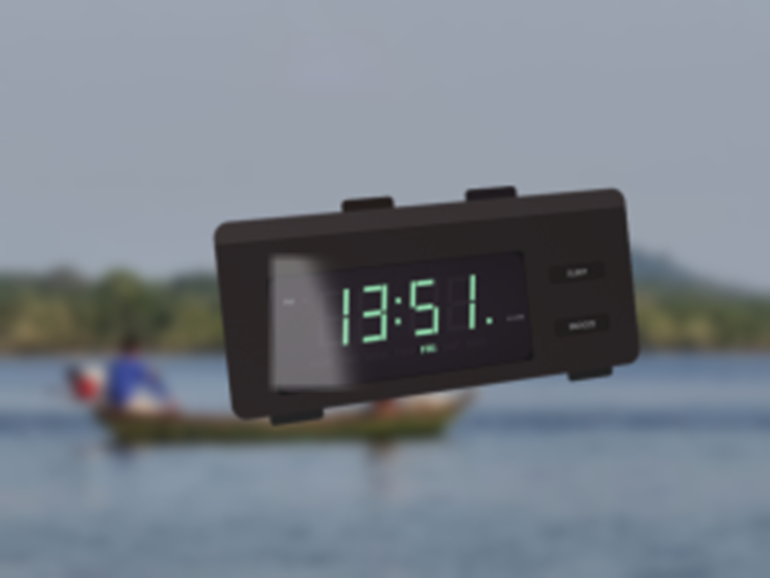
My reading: 13:51
